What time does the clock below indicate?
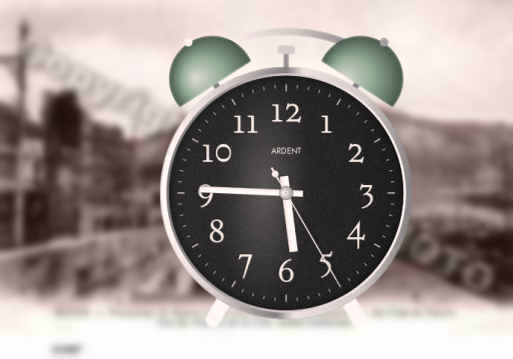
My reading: 5:45:25
